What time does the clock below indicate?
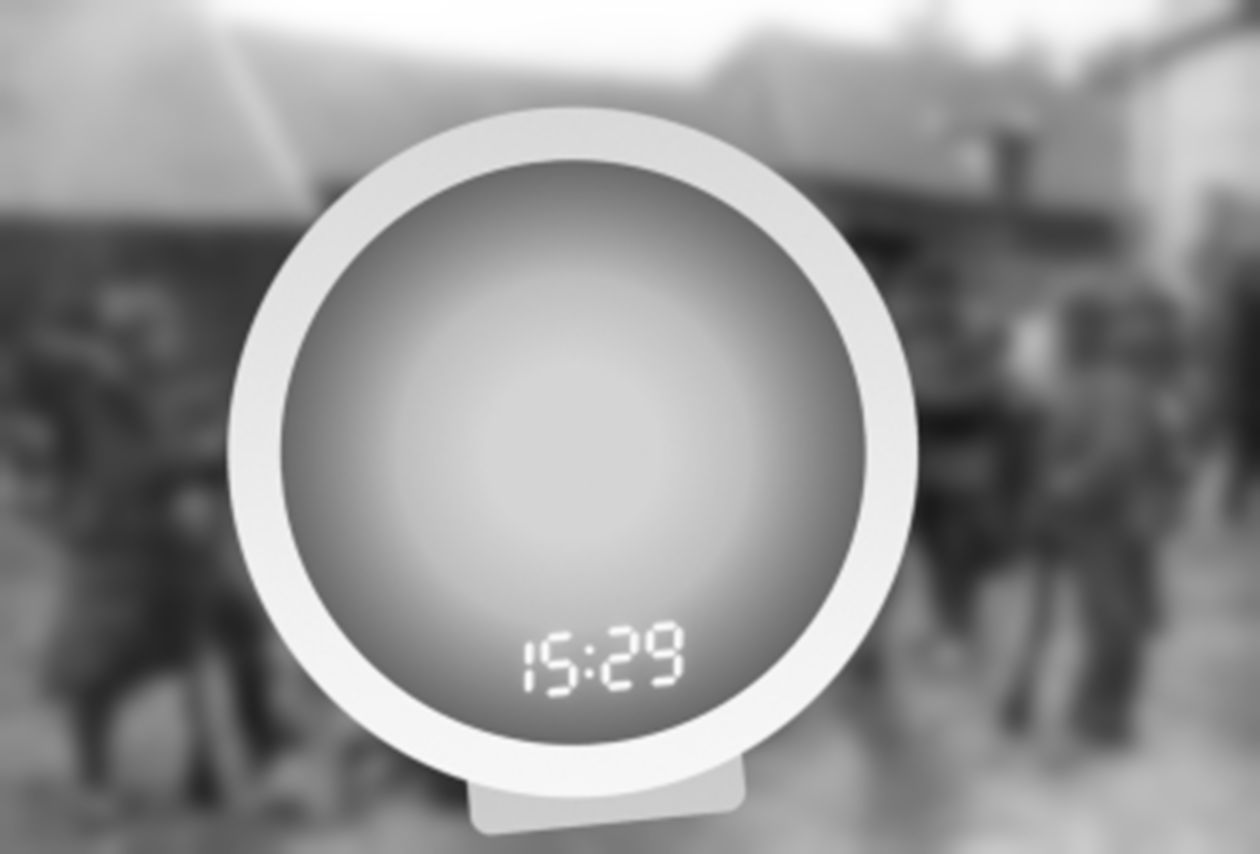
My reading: 15:29
